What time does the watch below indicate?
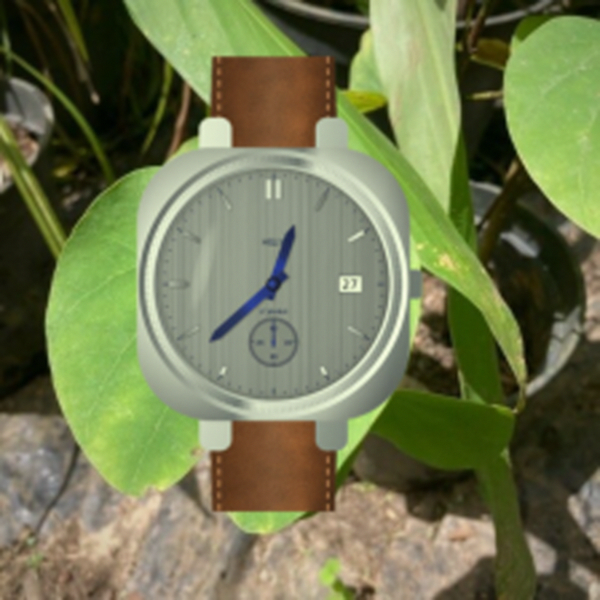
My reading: 12:38
